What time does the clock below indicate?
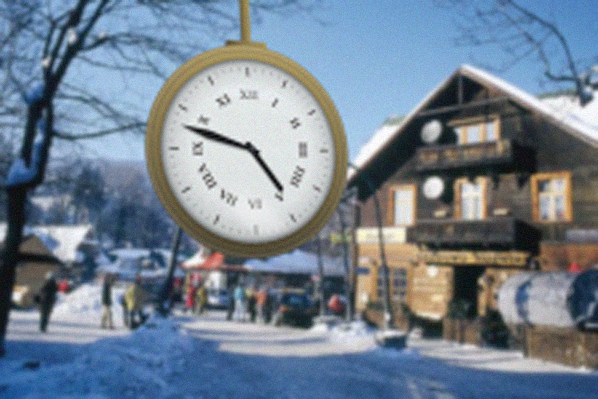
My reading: 4:48
